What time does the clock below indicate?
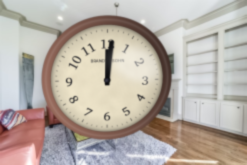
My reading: 12:01
